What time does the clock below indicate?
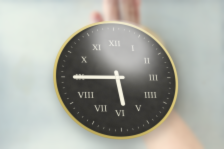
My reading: 5:45
